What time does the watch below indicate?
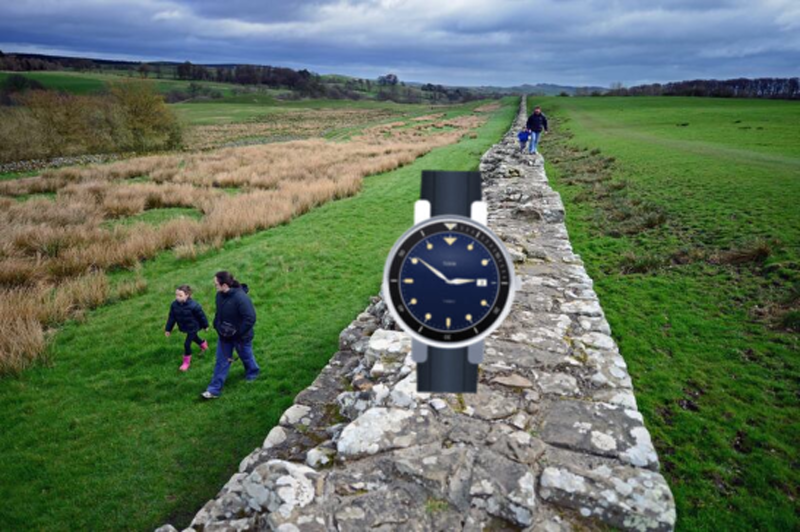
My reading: 2:51
